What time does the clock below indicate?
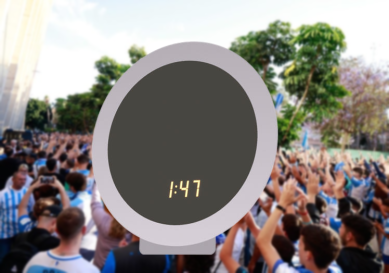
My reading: 1:47
